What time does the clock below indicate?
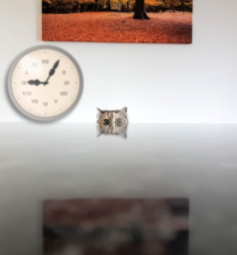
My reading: 9:05
